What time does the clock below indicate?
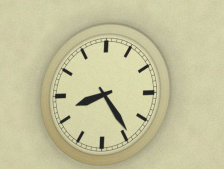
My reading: 8:24
